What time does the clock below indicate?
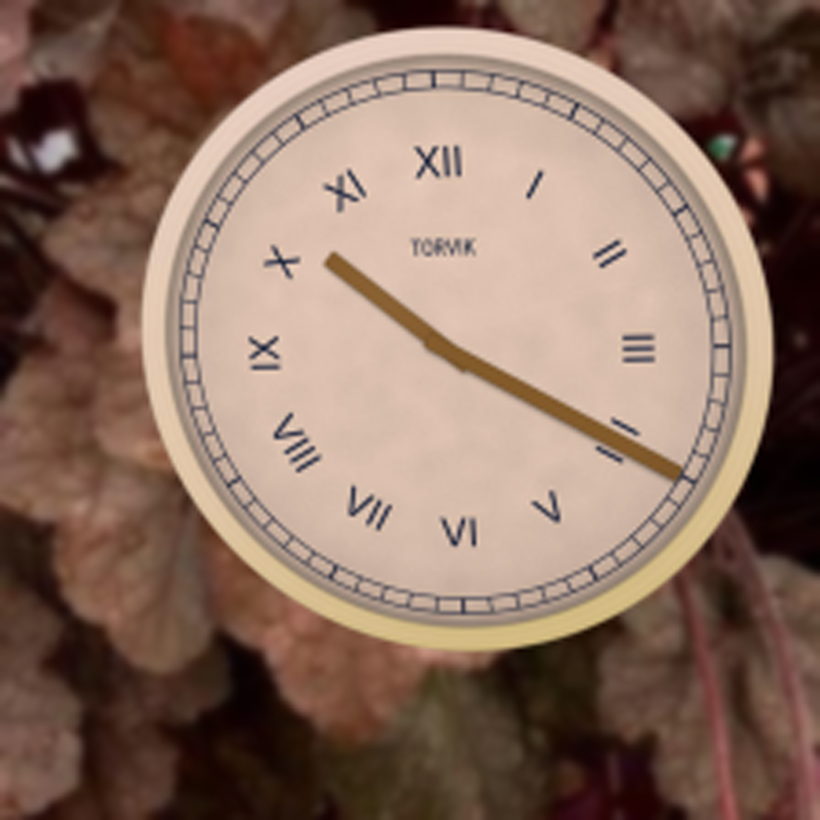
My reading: 10:20
